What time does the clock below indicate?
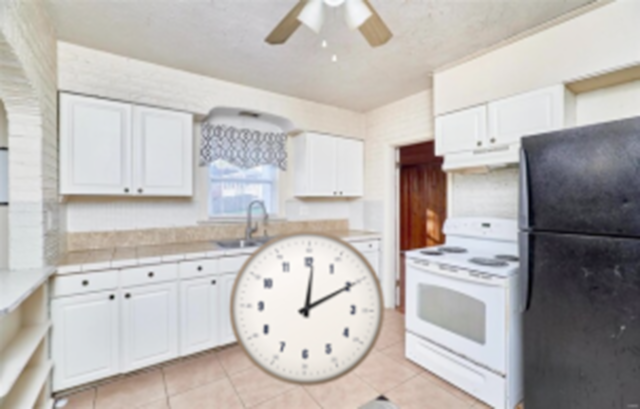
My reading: 12:10
